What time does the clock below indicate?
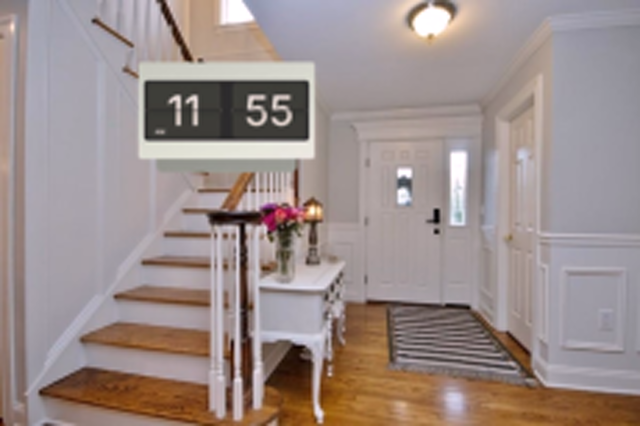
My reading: 11:55
